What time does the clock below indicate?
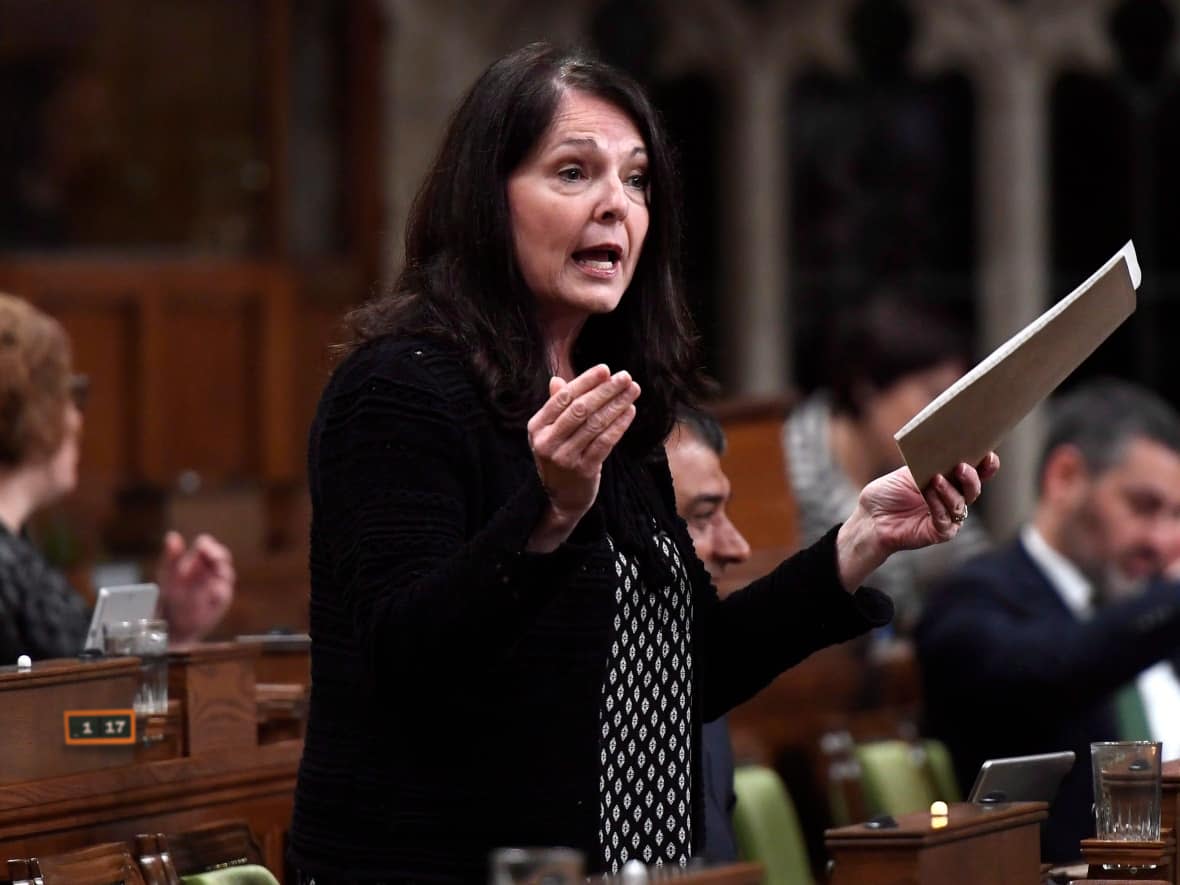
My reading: 1:17
